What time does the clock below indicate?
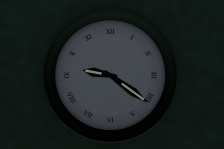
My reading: 9:21
